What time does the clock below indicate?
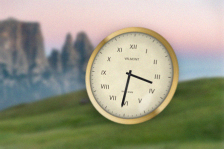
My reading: 3:31
